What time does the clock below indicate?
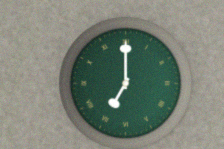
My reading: 7:00
